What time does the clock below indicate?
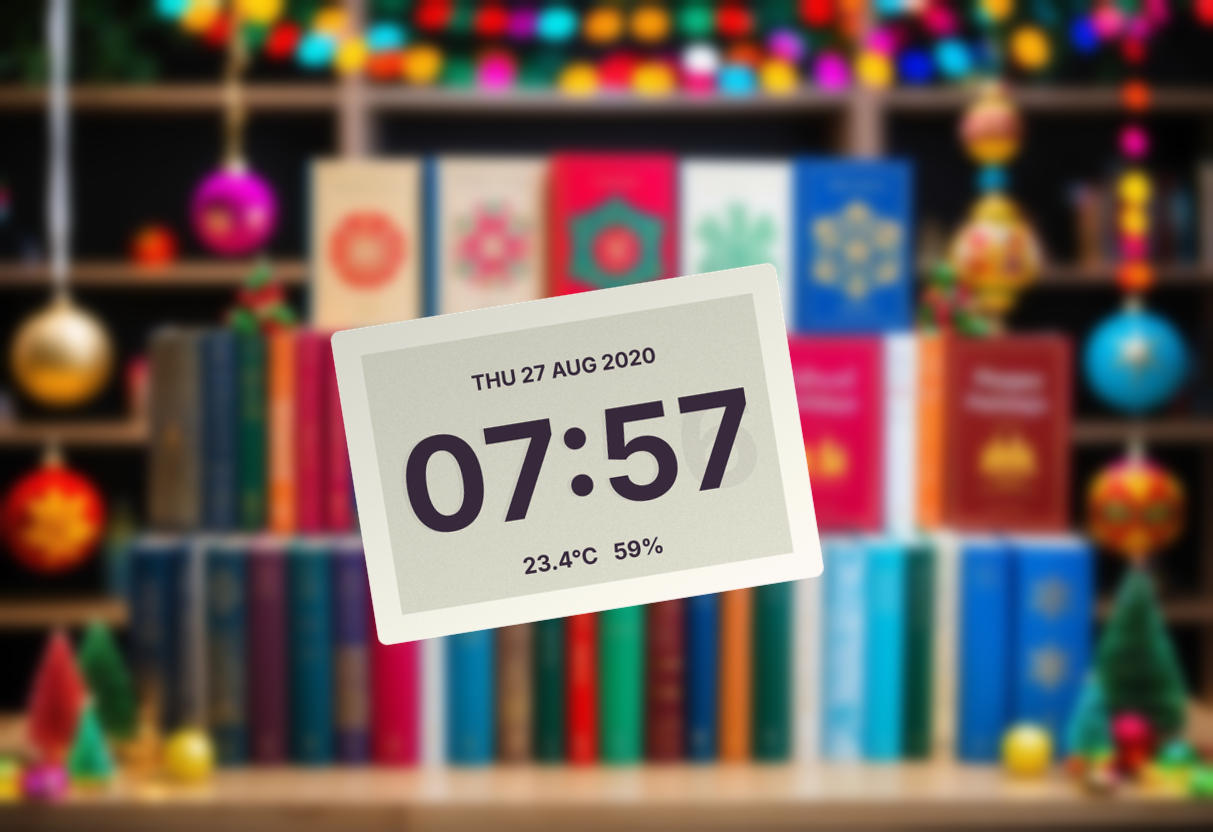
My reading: 7:57
